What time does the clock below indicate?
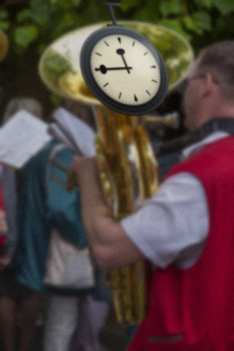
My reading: 11:45
